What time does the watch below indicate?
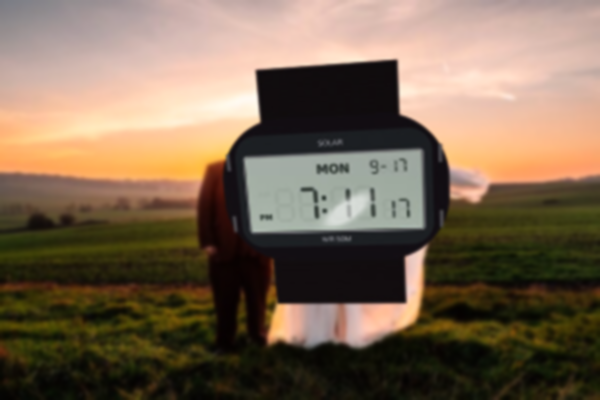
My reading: 7:11:17
